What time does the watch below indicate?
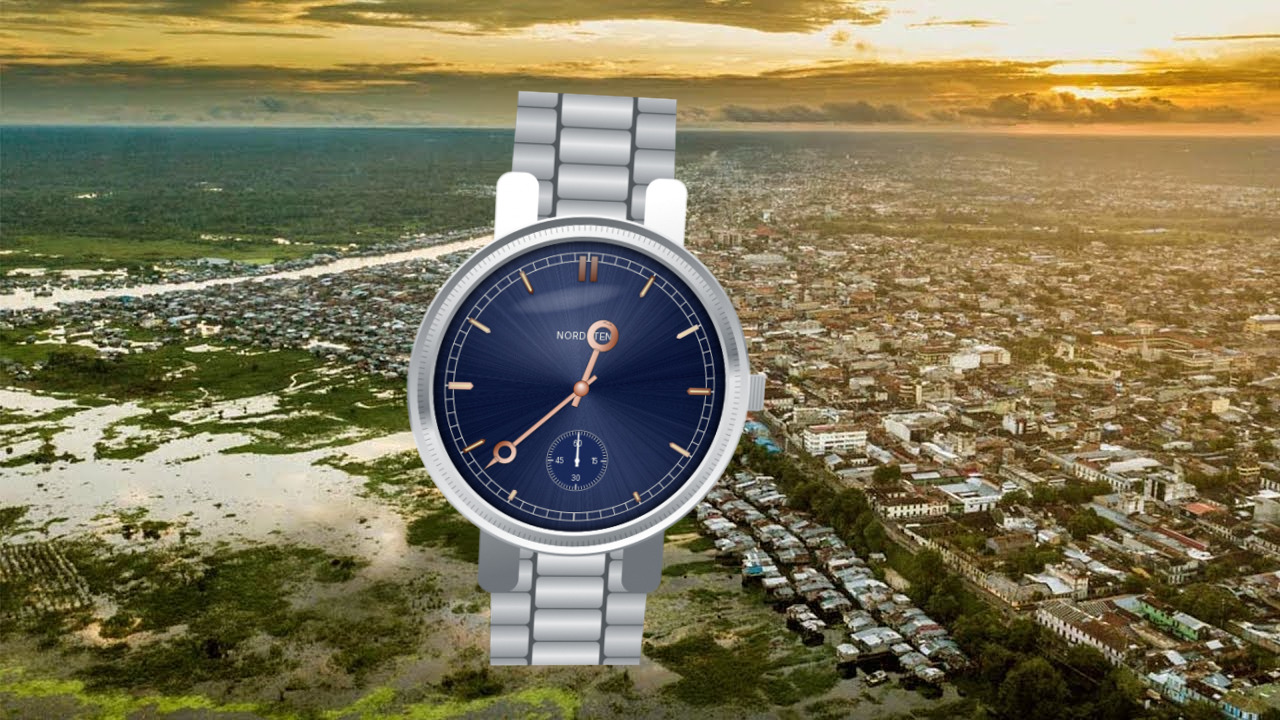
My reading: 12:38
